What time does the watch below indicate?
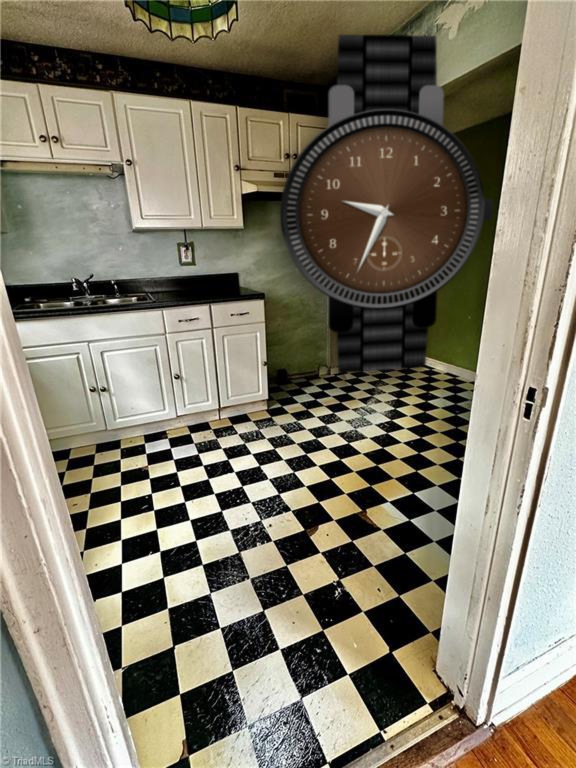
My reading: 9:34
